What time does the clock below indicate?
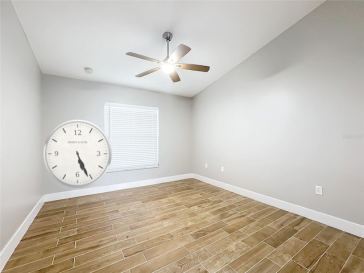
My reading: 5:26
